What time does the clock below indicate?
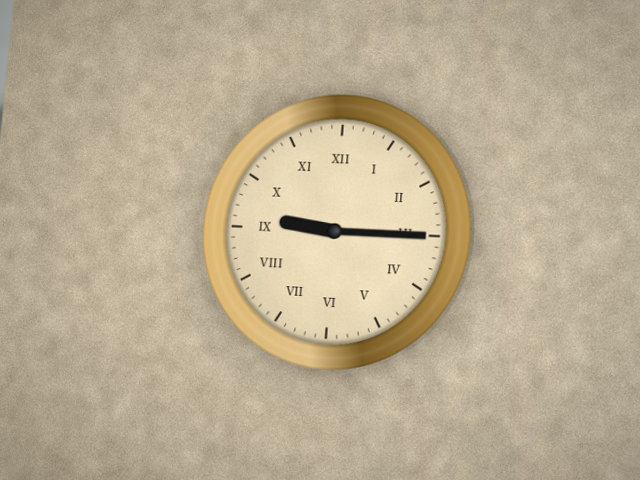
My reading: 9:15
